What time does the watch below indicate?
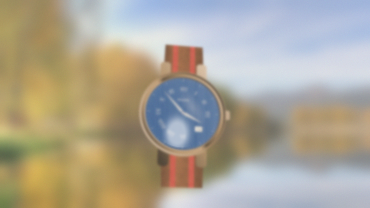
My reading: 3:53
